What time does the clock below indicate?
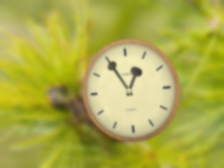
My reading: 12:55
